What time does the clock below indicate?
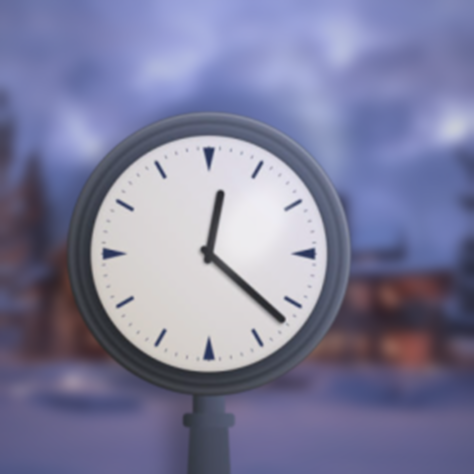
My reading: 12:22
